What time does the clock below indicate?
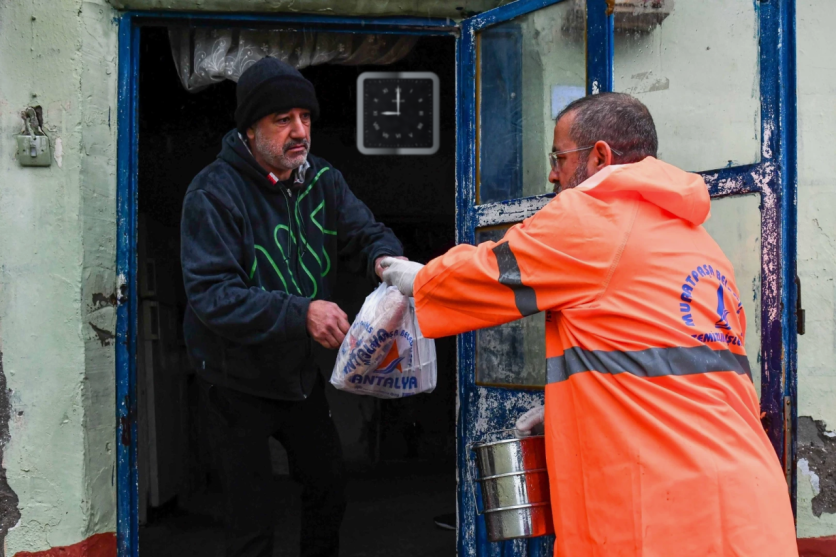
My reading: 9:00
